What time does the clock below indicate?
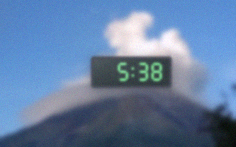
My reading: 5:38
